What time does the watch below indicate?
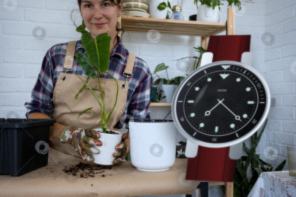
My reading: 7:22
